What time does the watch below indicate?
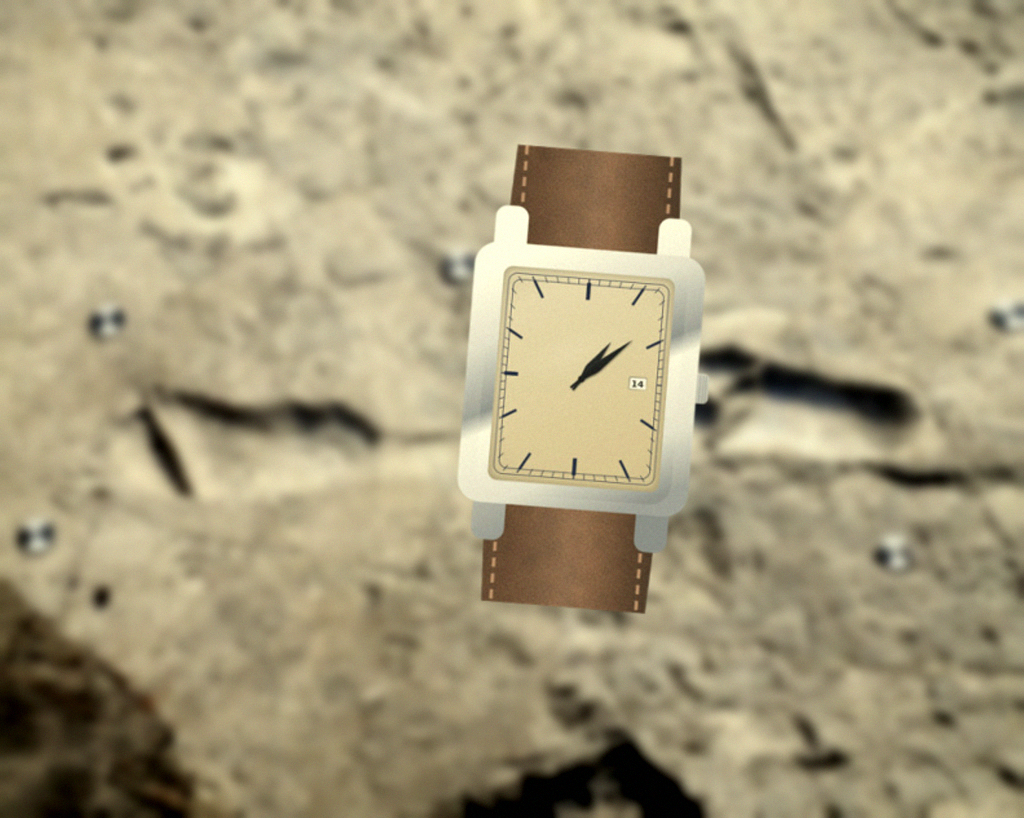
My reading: 1:08
